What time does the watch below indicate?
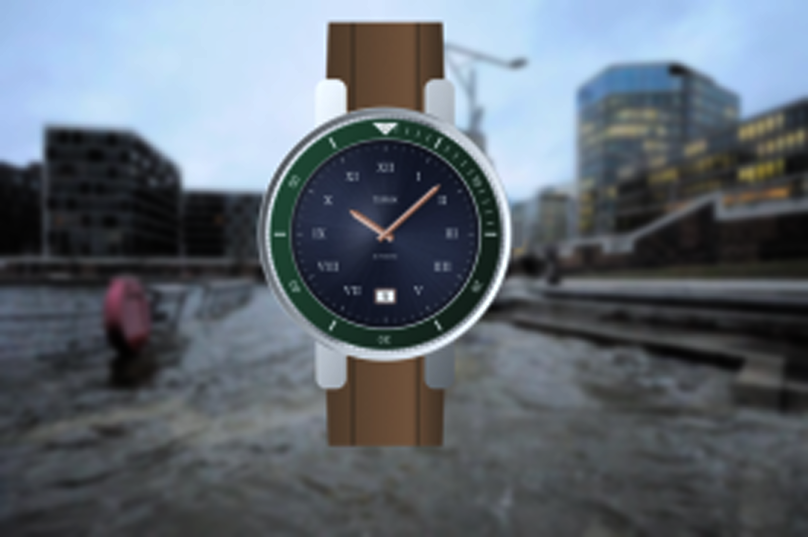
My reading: 10:08
